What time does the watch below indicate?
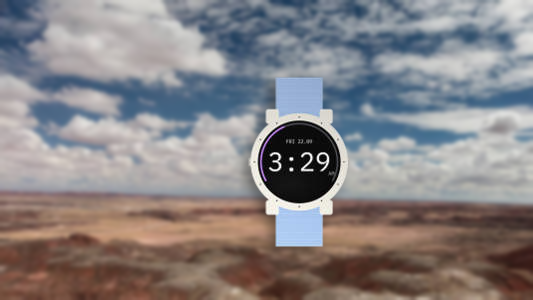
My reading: 3:29
